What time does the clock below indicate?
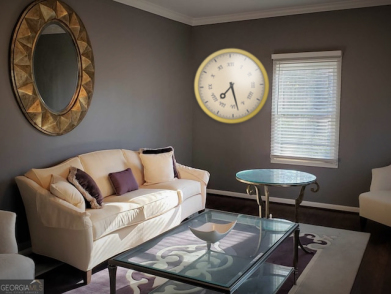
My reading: 7:28
